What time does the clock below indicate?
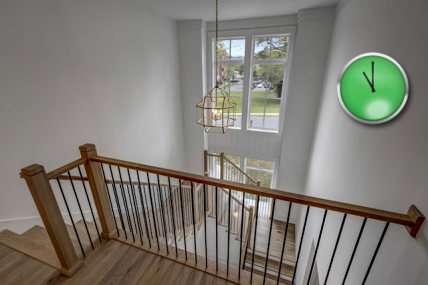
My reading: 11:00
